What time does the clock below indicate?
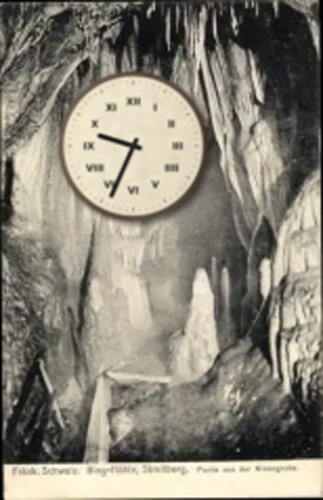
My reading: 9:34
